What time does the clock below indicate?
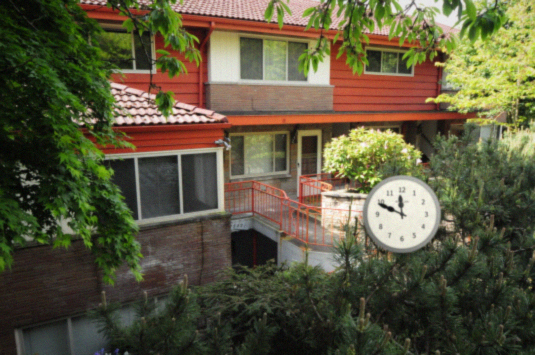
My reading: 11:49
